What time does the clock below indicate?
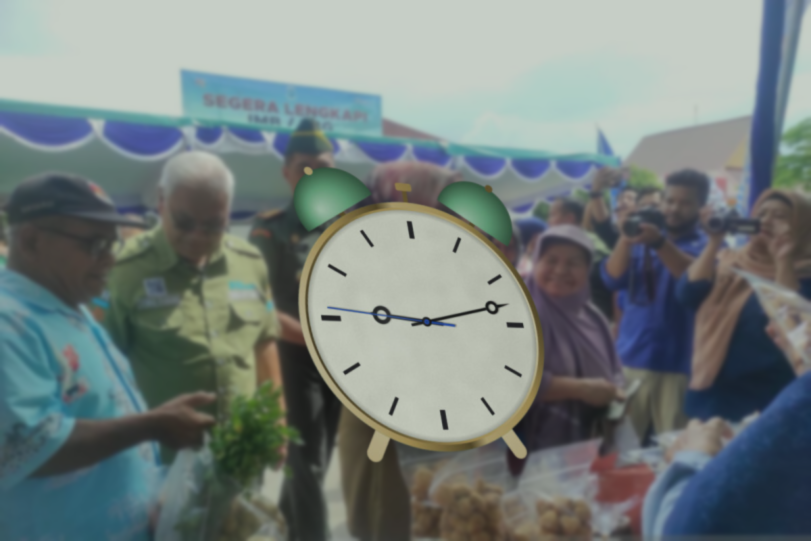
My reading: 9:12:46
